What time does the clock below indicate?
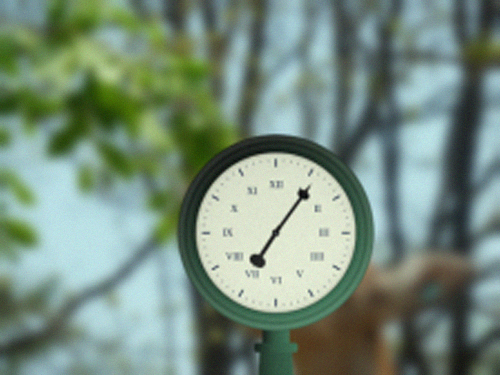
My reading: 7:06
